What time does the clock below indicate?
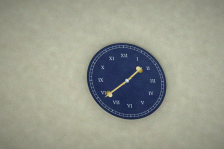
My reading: 1:39
